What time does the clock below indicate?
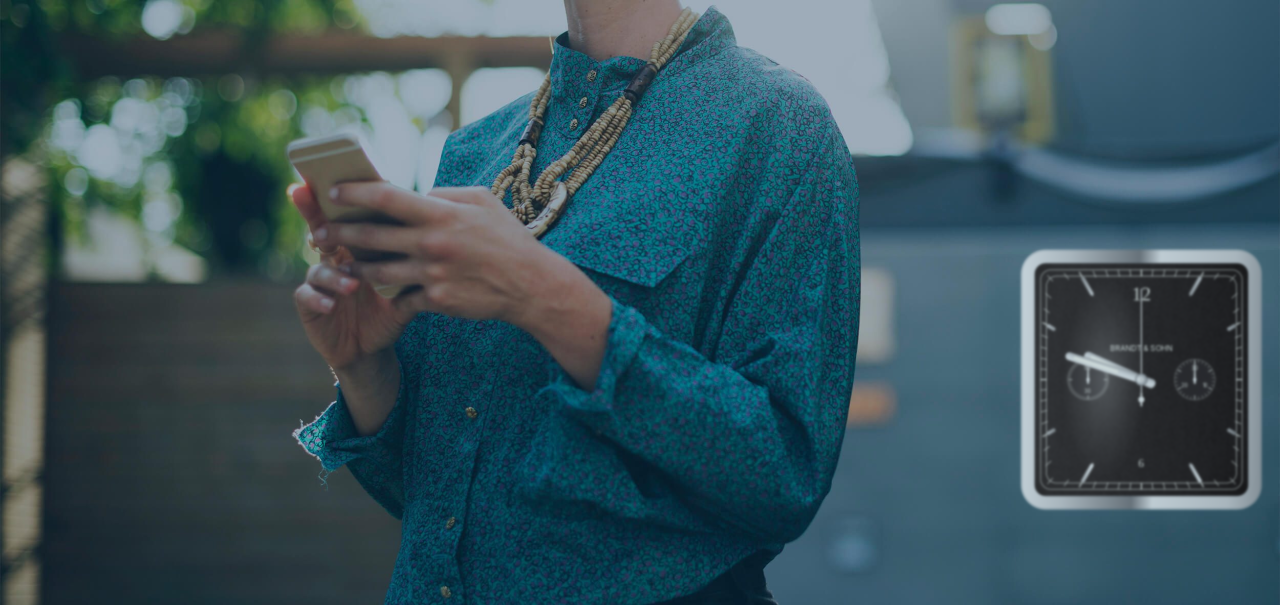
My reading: 9:48
